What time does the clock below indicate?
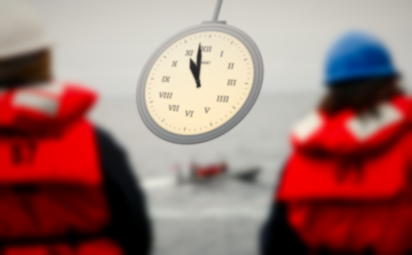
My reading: 10:58
